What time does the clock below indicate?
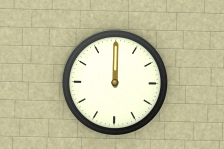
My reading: 12:00
